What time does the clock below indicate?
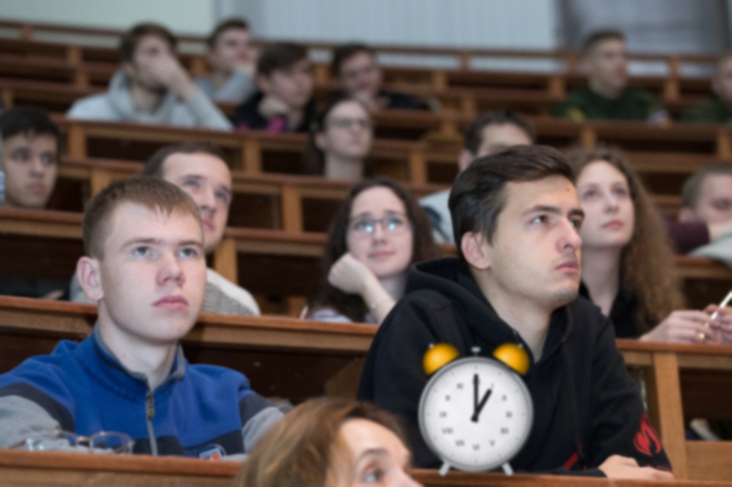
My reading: 1:00
